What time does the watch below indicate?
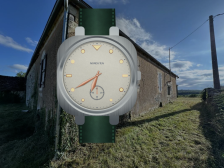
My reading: 6:40
